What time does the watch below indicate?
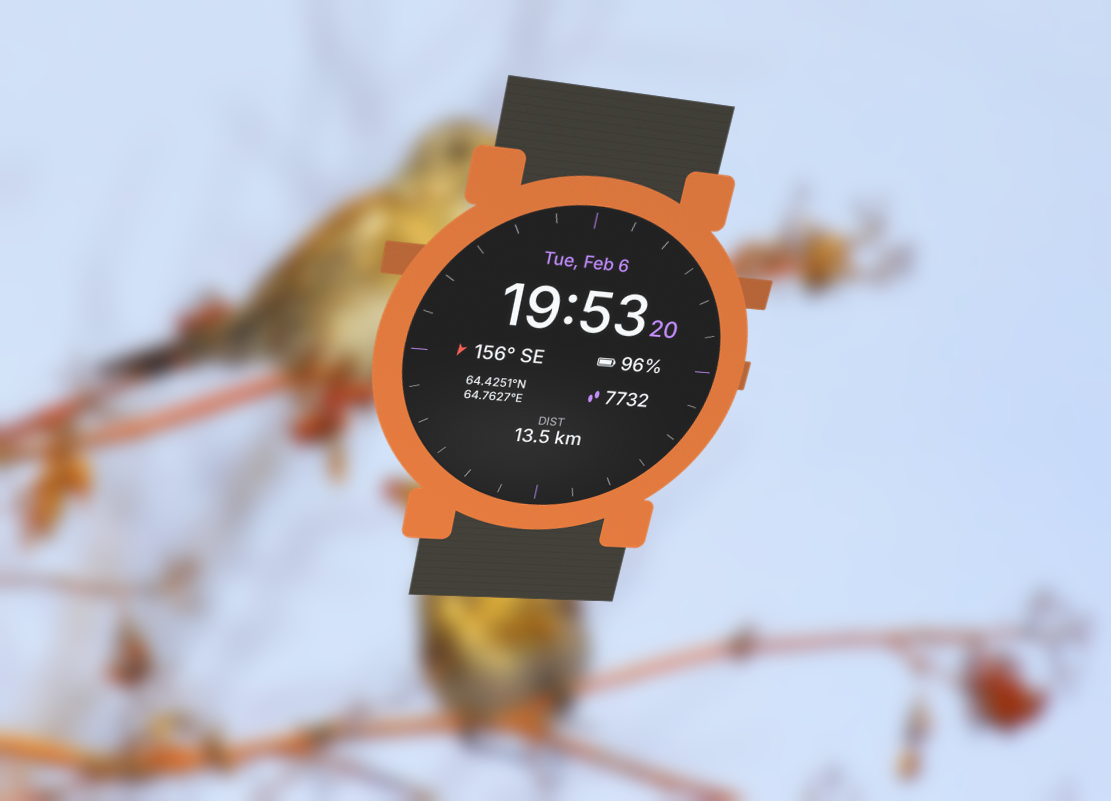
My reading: 19:53:20
